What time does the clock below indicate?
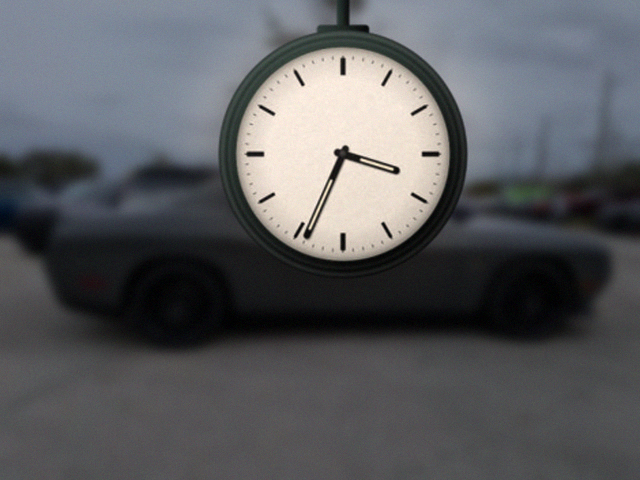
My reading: 3:34
